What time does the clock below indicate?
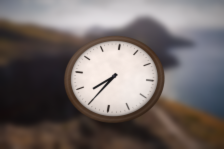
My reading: 7:35
